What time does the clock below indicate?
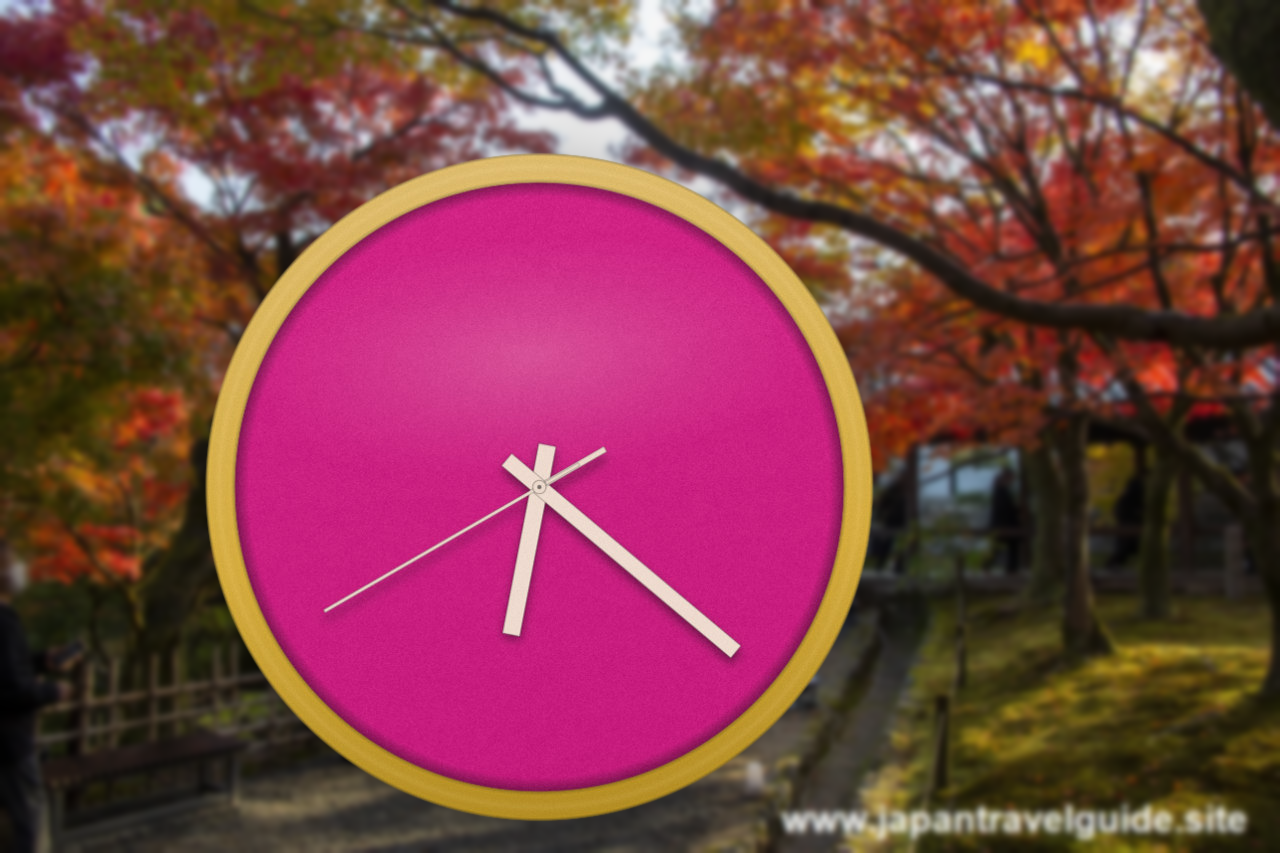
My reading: 6:21:40
